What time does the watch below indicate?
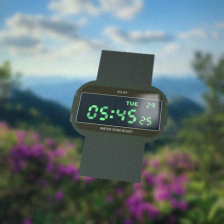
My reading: 5:45:25
